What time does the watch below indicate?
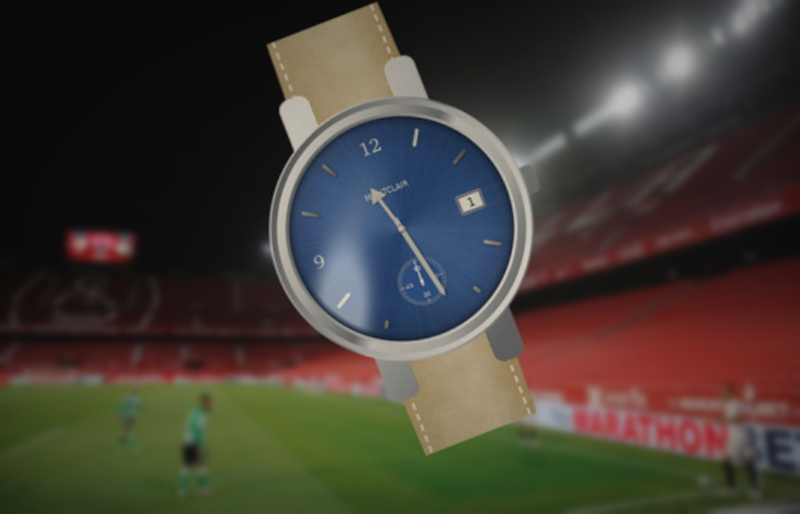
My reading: 11:28
